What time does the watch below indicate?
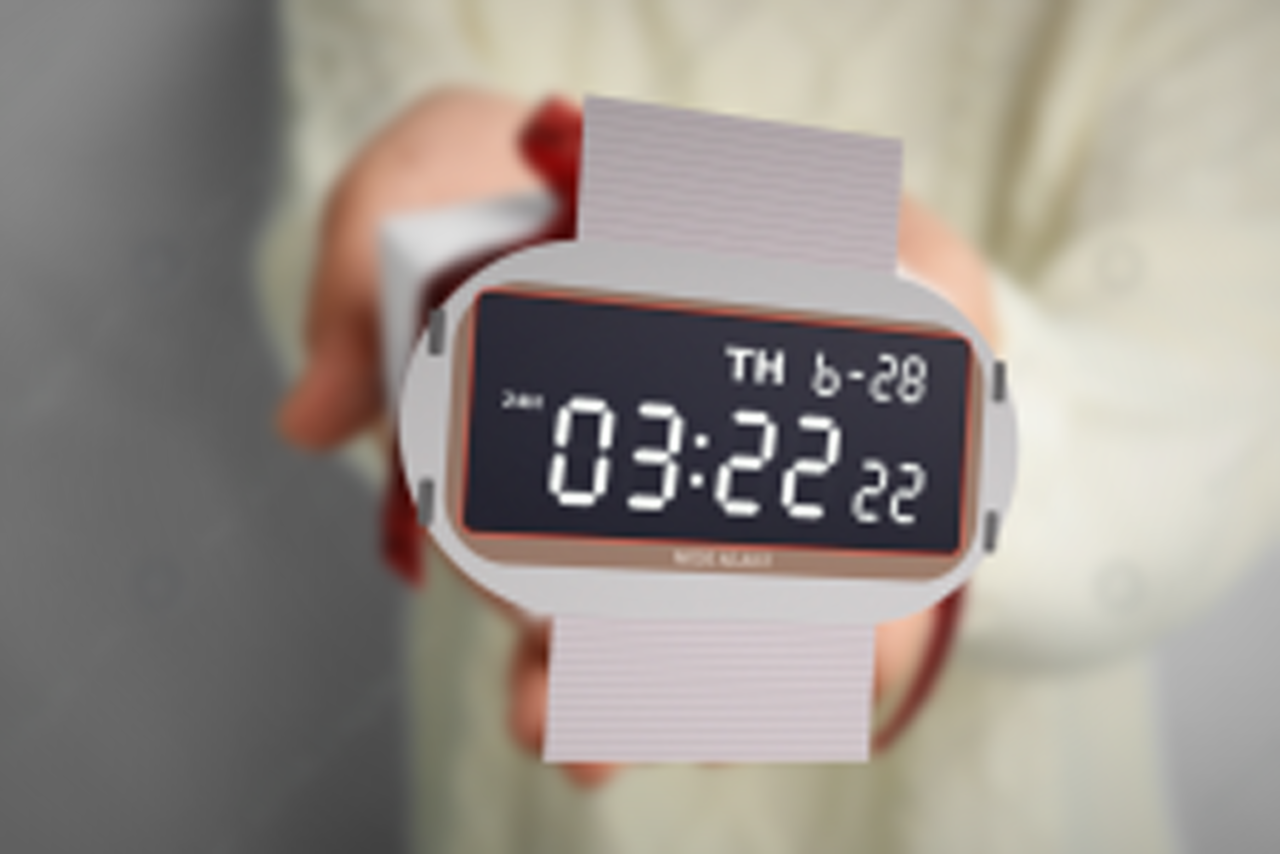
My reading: 3:22:22
